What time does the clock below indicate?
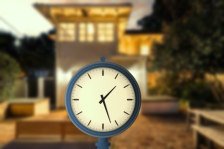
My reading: 1:27
